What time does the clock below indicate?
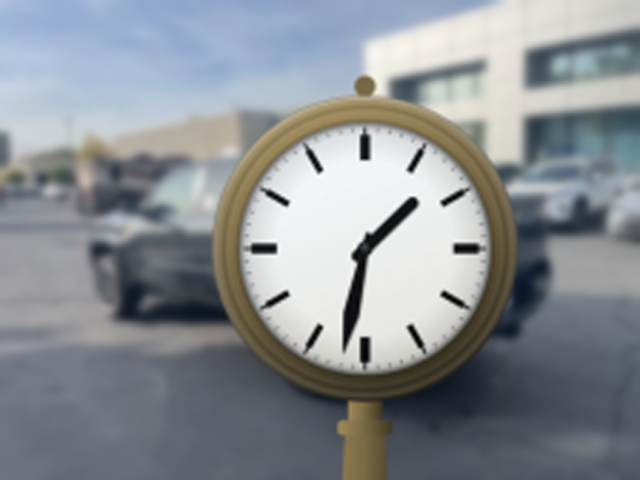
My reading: 1:32
